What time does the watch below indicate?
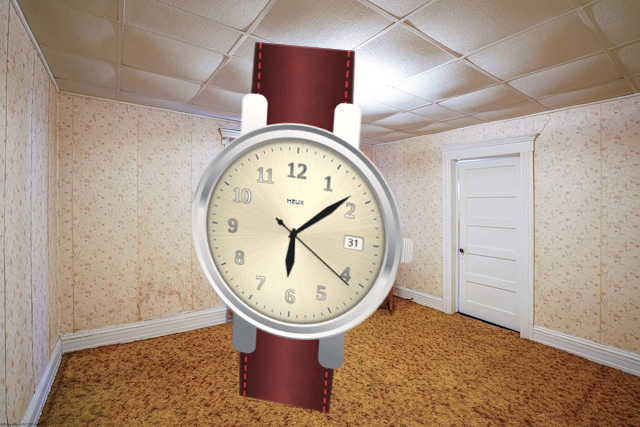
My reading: 6:08:21
